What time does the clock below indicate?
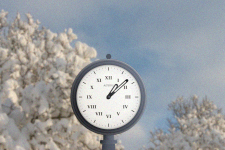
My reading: 1:08
